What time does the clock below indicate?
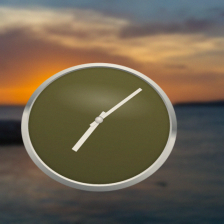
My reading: 7:08
